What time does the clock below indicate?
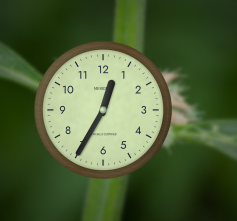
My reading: 12:35
